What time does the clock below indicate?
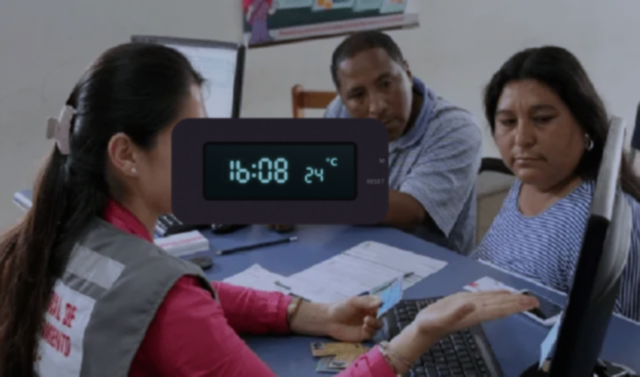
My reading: 16:08
